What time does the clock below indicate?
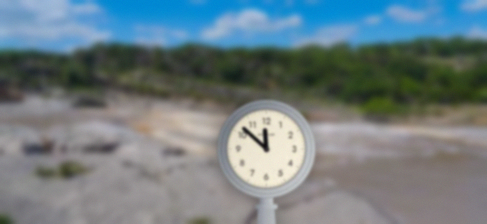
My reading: 11:52
